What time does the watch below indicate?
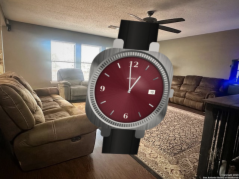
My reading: 12:59
